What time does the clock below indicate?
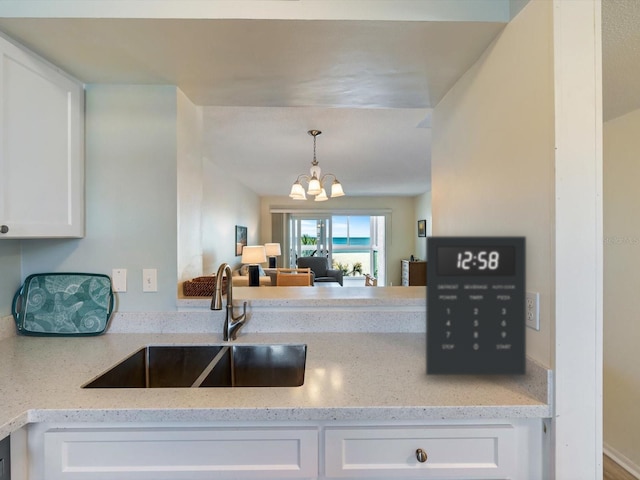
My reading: 12:58
